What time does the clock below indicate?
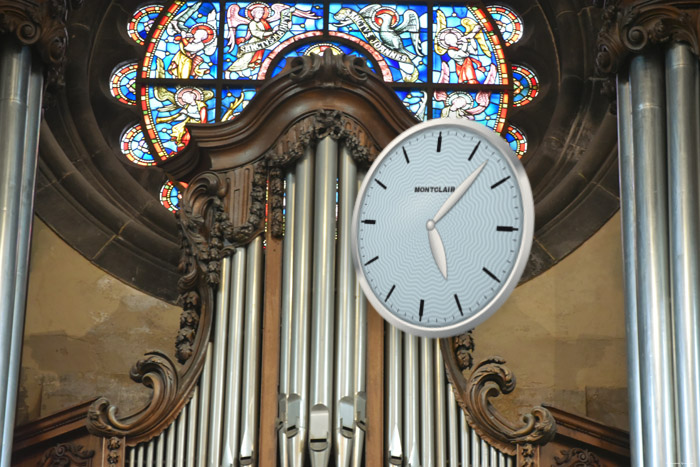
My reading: 5:07
